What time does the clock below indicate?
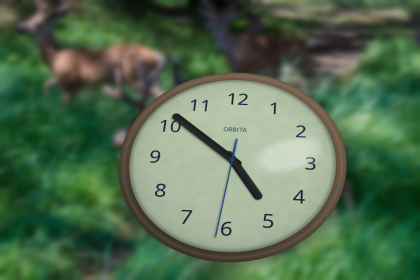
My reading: 4:51:31
